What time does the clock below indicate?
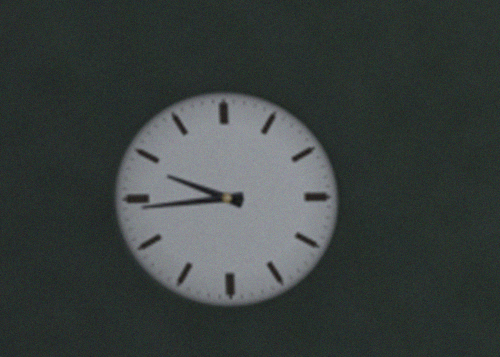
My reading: 9:44
